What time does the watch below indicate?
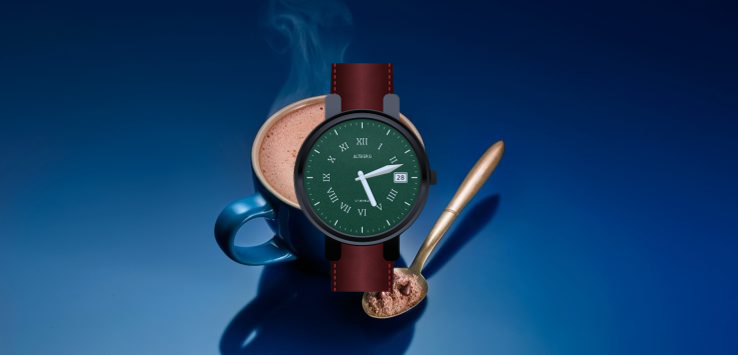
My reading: 5:12
